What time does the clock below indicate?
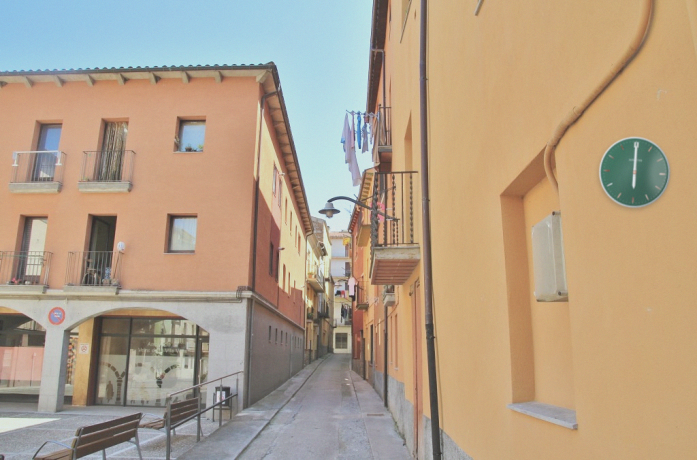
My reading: 6:00
